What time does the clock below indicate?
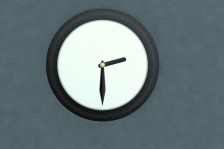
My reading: 2:30
